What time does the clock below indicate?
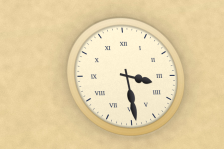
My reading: 3:29
